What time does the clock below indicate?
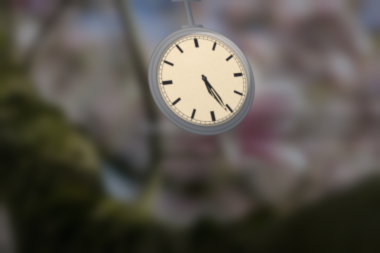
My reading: 5:26
